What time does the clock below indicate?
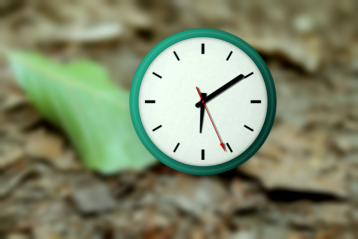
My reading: 6:09:26
